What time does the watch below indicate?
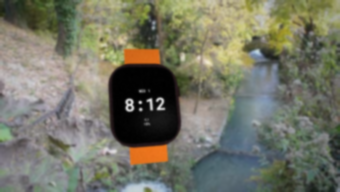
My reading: 8:12
